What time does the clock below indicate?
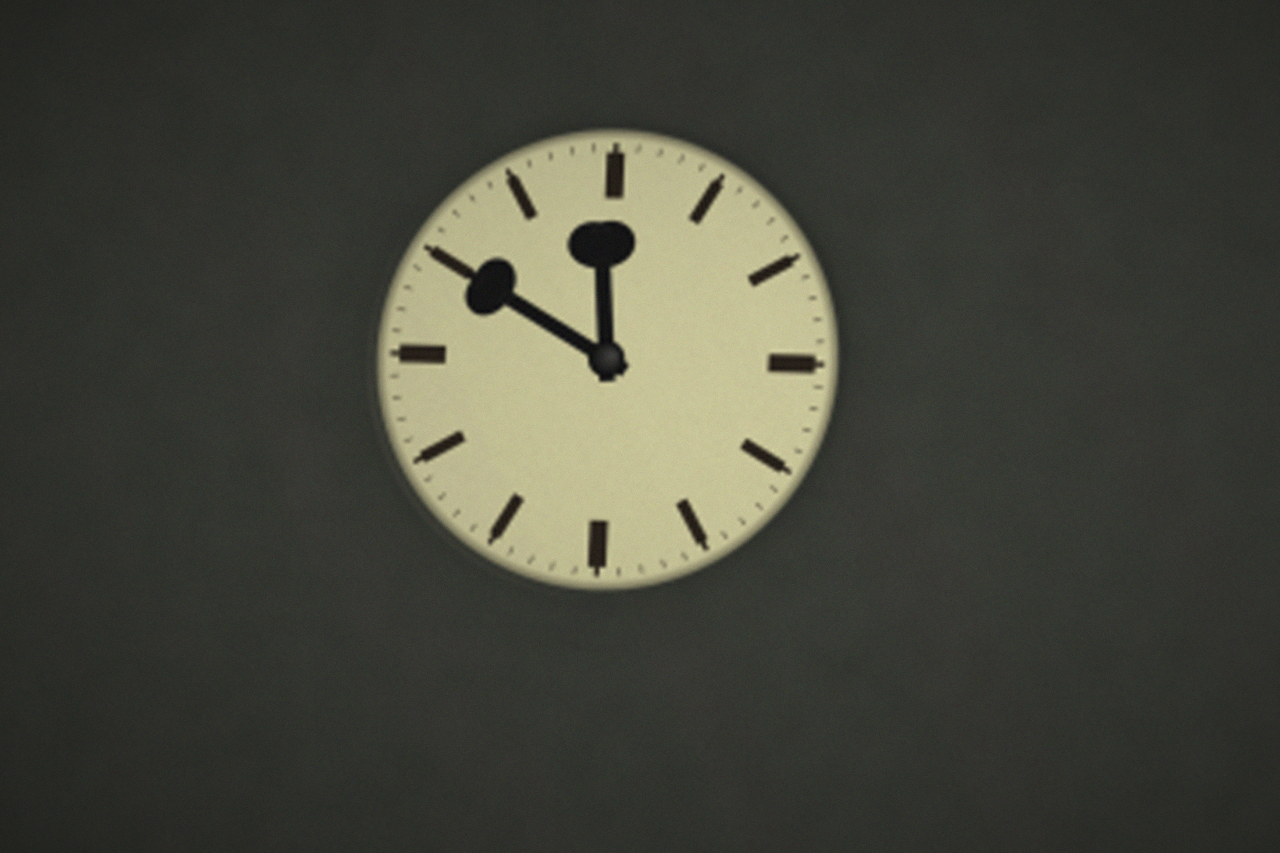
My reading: 11:50
